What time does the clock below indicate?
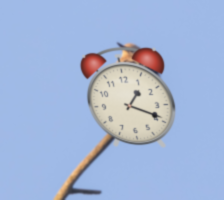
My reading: 1:19
